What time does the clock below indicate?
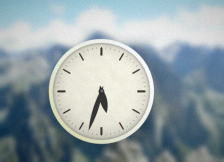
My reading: 5:33
